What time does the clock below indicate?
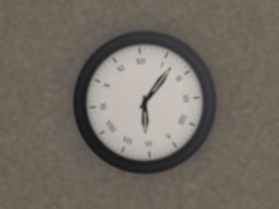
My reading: 6:07
